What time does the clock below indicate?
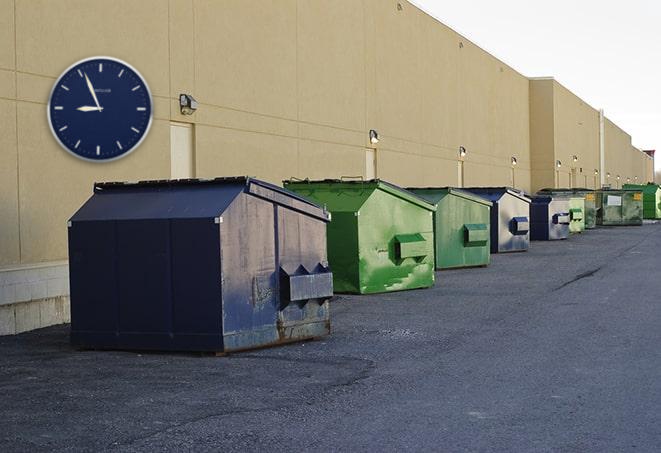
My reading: 8:56
